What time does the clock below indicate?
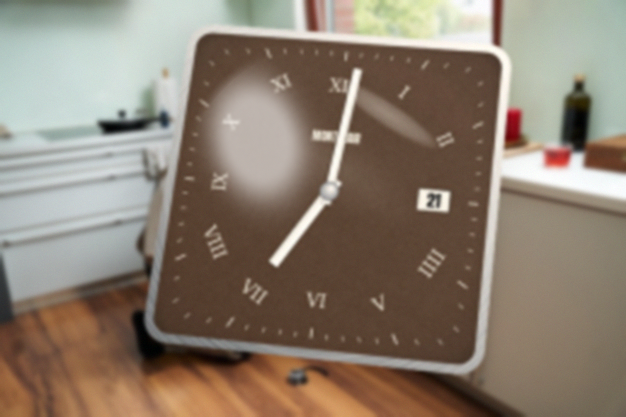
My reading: 7:01
